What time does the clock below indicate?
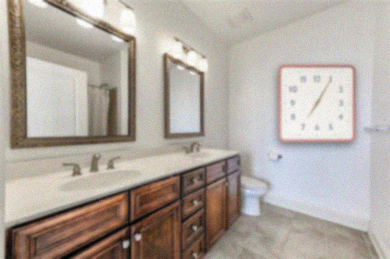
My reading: 7:05
